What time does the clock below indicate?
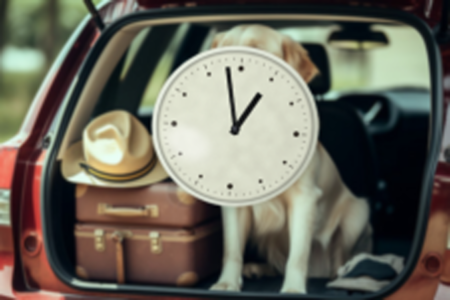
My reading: 12:58
